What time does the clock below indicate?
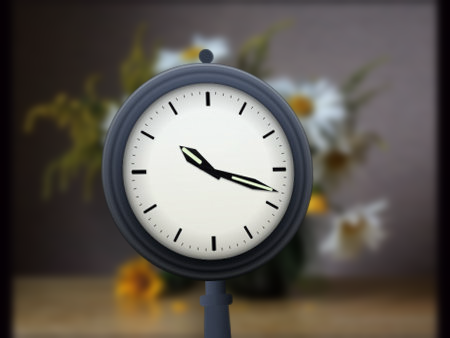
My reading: 10:18
